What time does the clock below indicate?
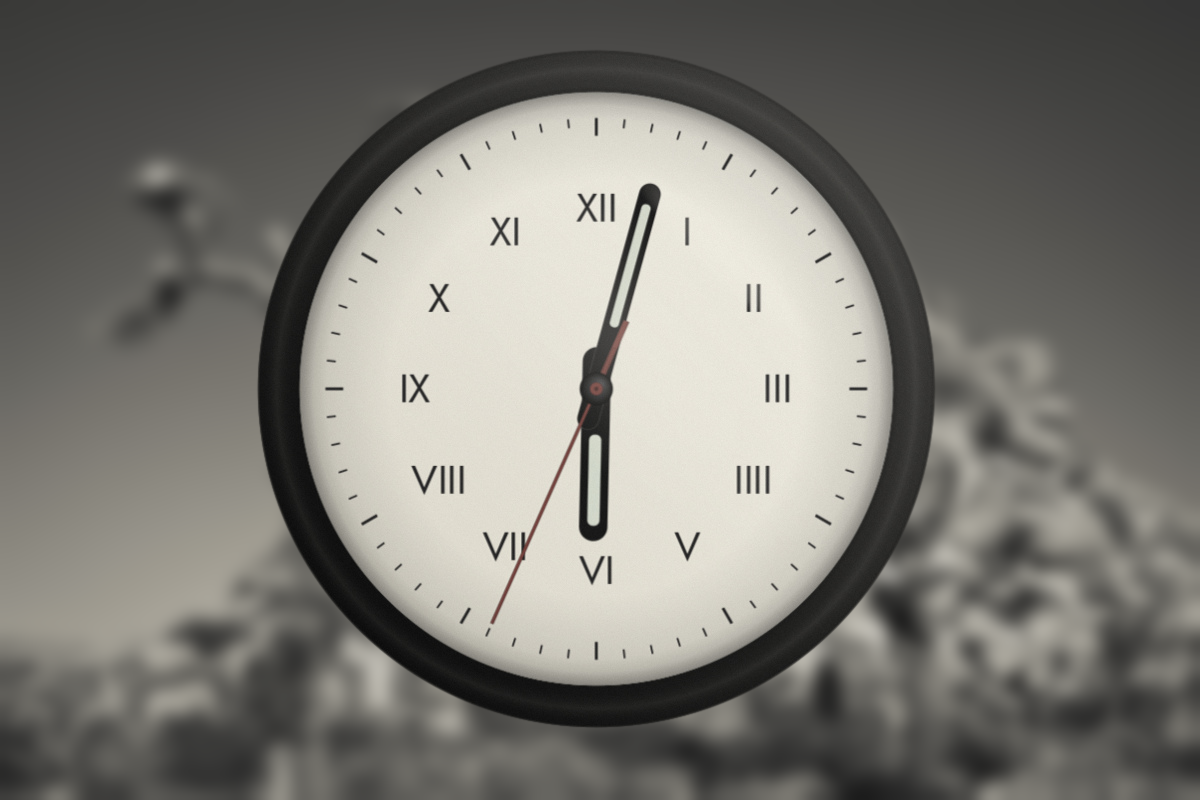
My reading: 6:02:34
